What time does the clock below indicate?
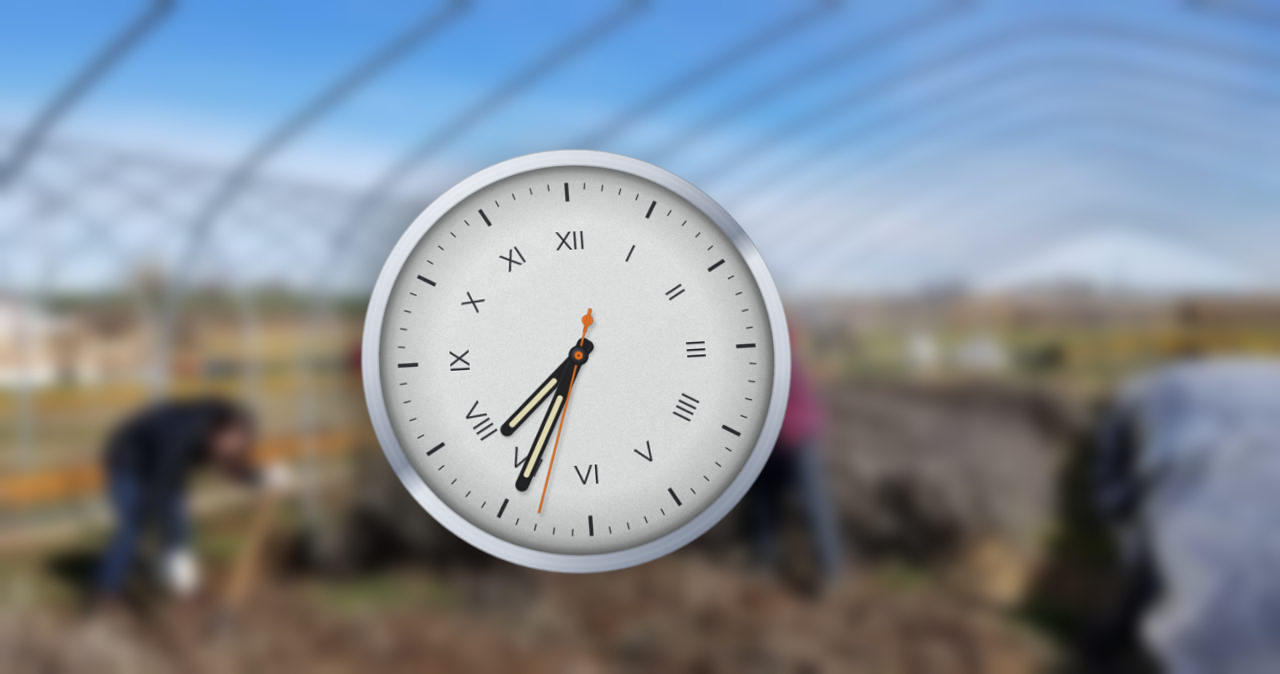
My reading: 7:34:33
